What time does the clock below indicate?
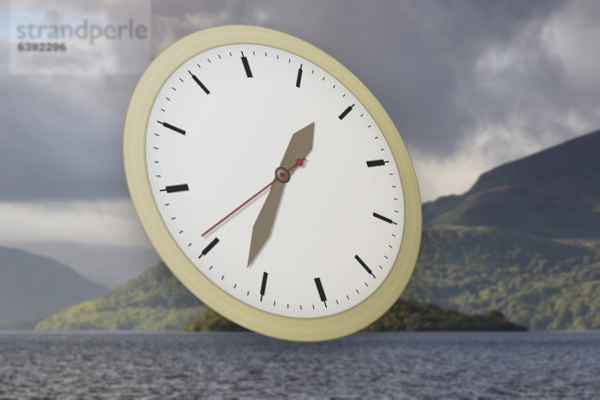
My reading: 1:36:41
